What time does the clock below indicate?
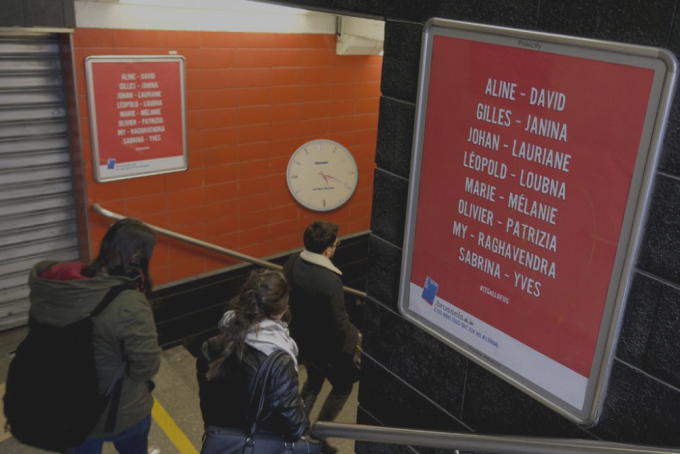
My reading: 5:19
